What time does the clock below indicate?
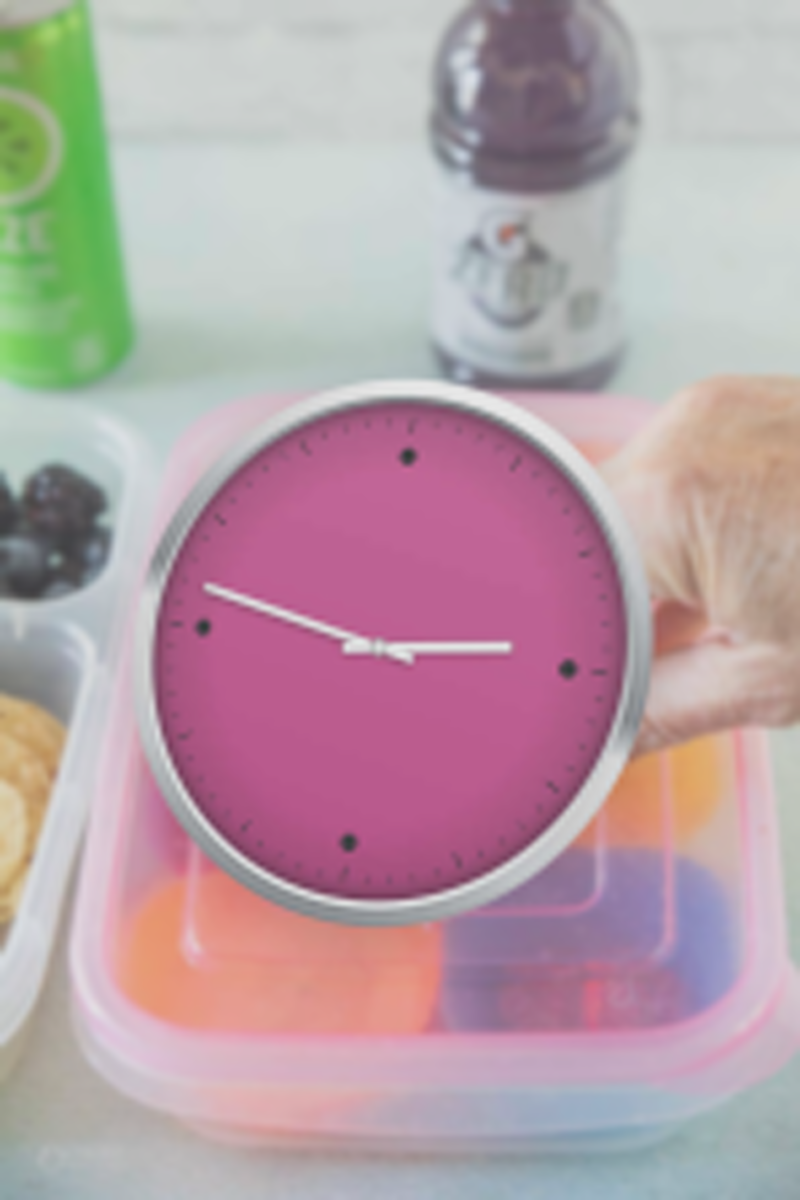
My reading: 2:47
